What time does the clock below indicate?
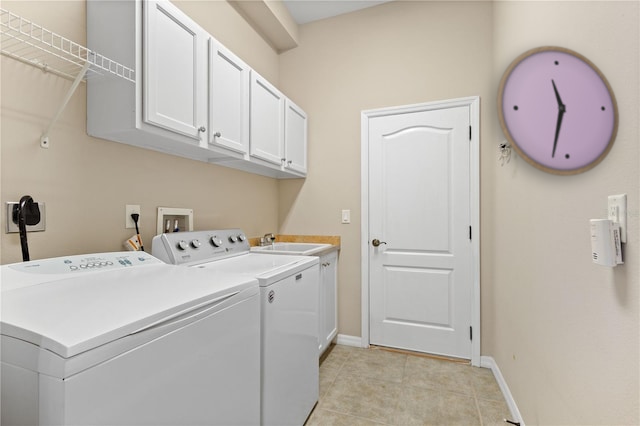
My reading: 11:33
